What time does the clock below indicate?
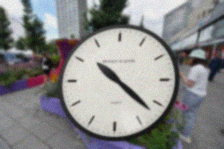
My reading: 10:22
